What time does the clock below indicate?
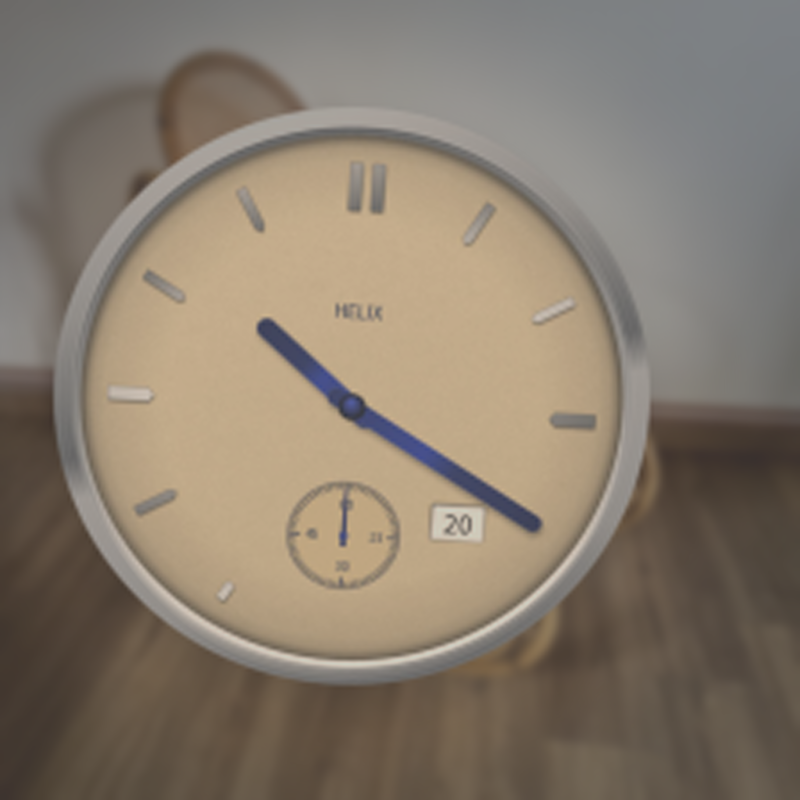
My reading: 10:20
